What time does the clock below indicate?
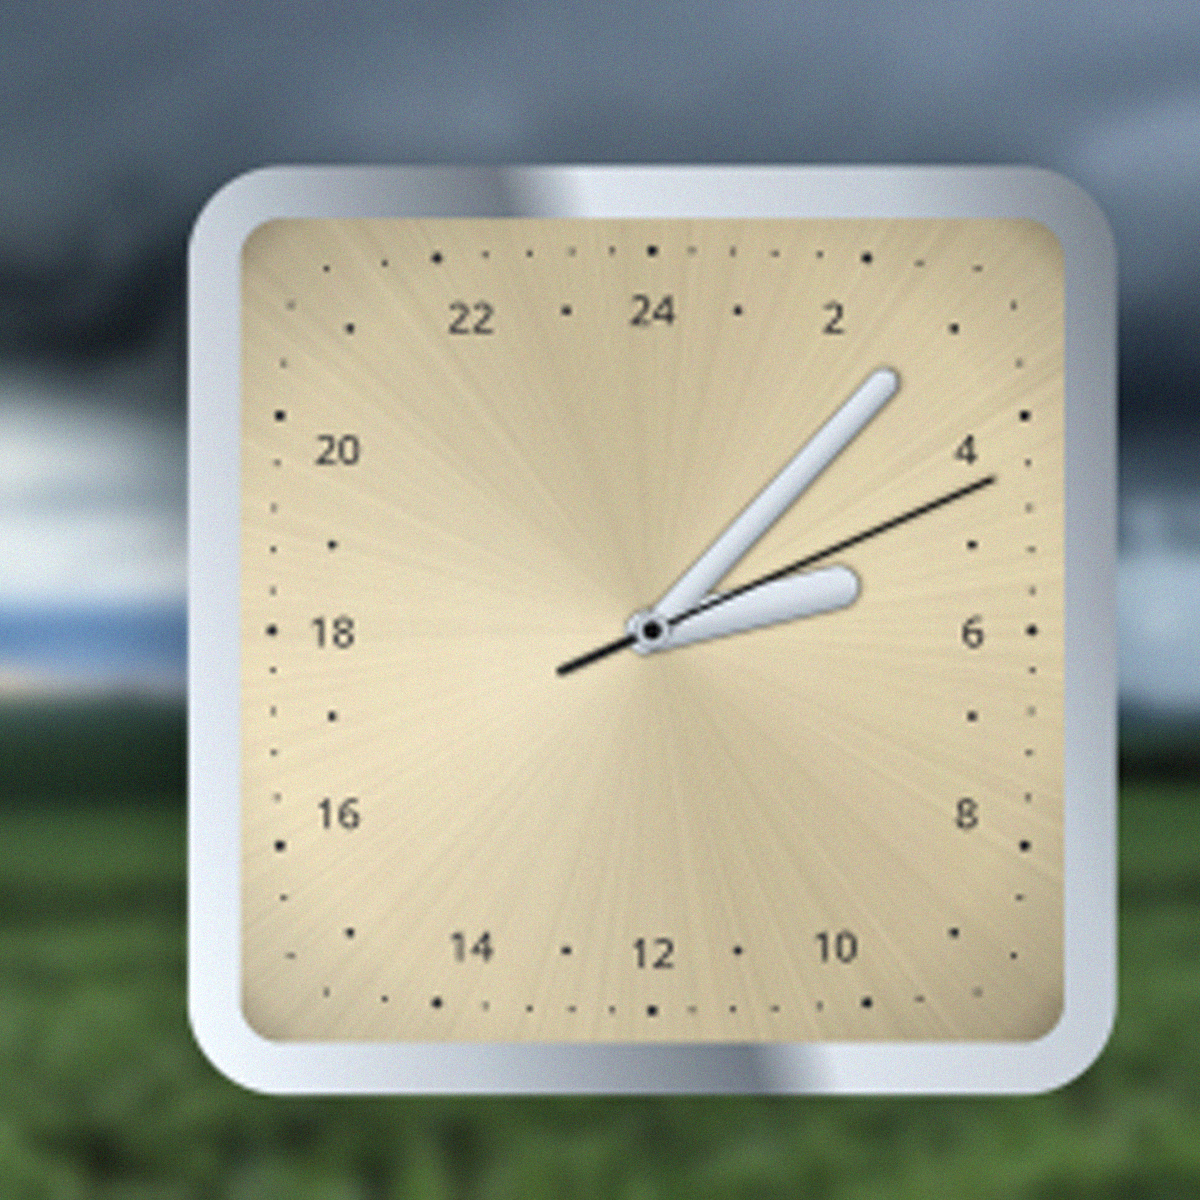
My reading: 5:07:11
